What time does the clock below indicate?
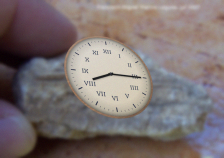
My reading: 8:15
